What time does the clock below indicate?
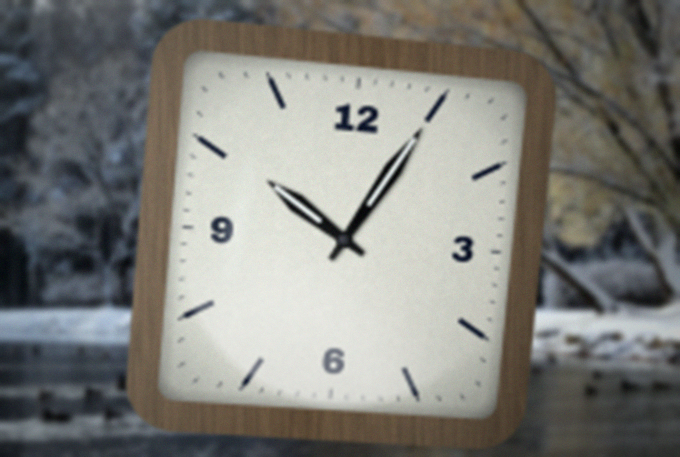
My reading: 10:05
